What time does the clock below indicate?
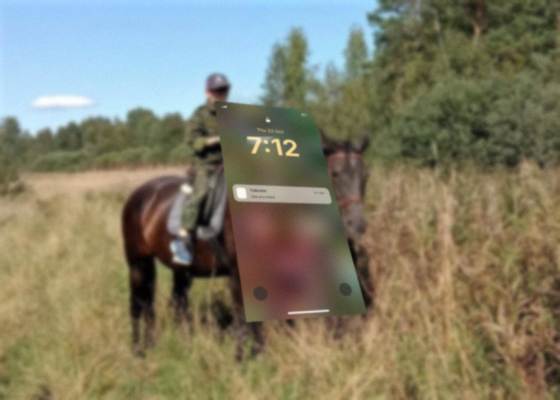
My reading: 7:12
